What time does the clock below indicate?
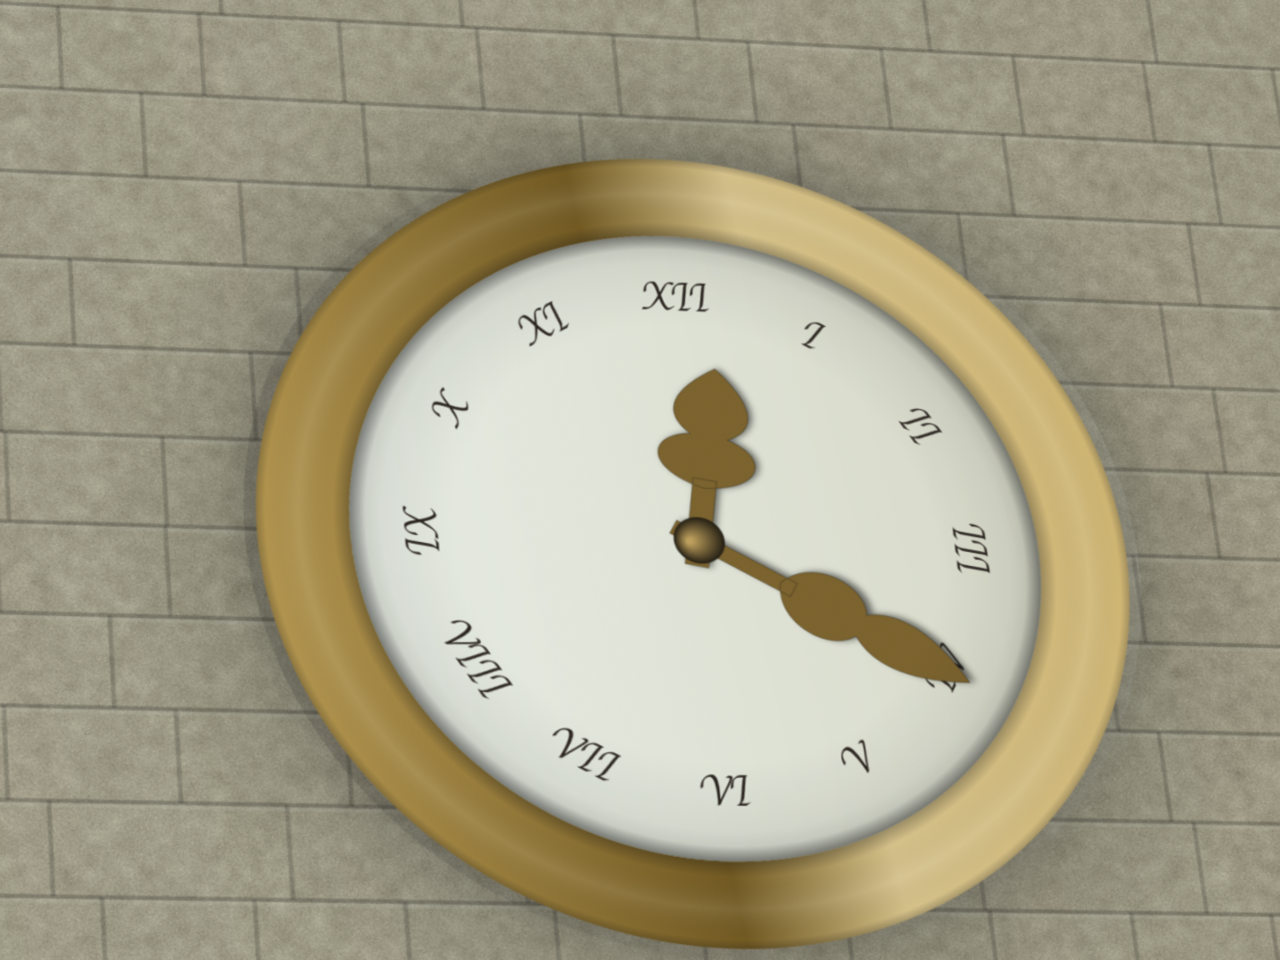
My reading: 12:20
